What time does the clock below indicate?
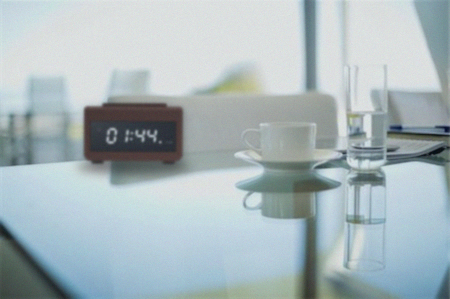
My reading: 1:44
